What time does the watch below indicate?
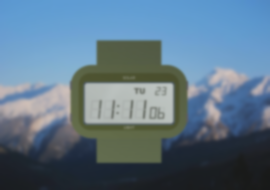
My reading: 11:11:06
